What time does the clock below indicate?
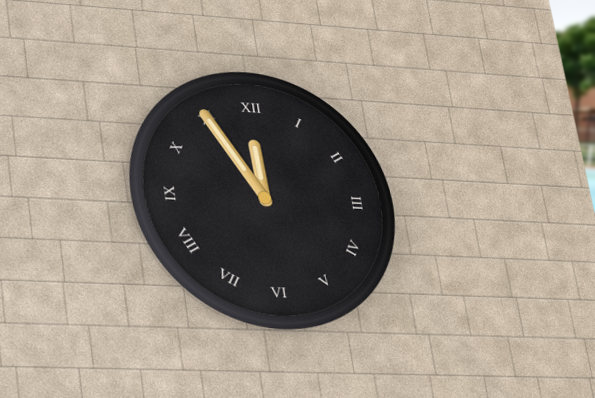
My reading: 11:55
